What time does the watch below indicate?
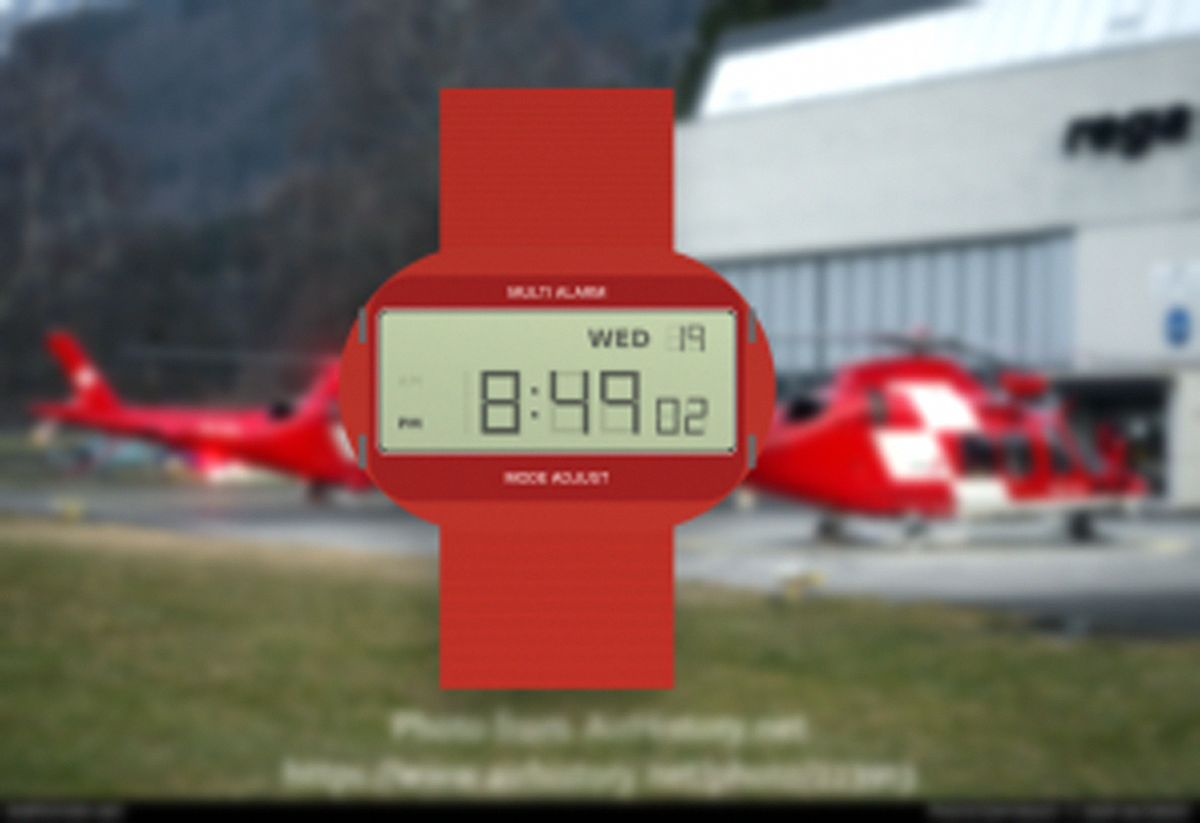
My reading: 8:49:02
